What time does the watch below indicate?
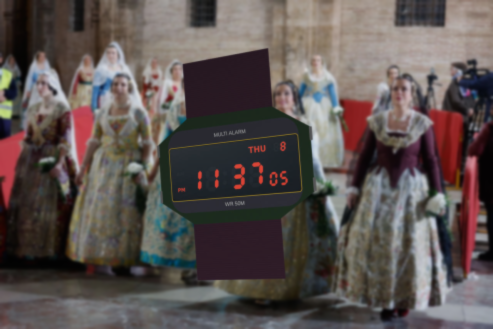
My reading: 11:37:05
